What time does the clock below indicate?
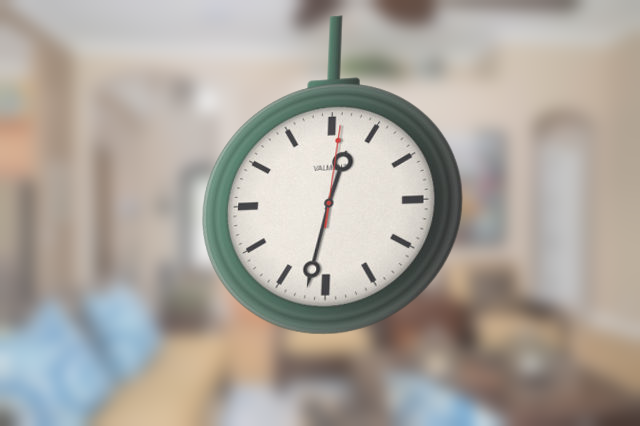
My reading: 12:32:01
